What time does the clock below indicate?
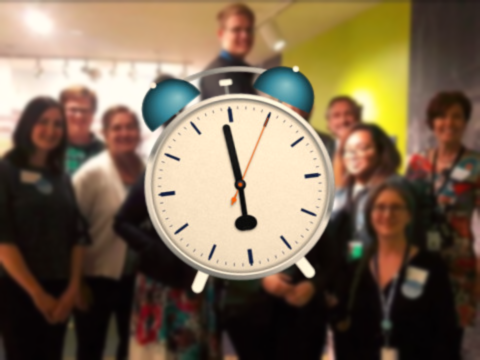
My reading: 5:59:05
